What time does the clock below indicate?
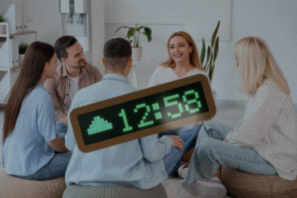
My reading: 12:58
